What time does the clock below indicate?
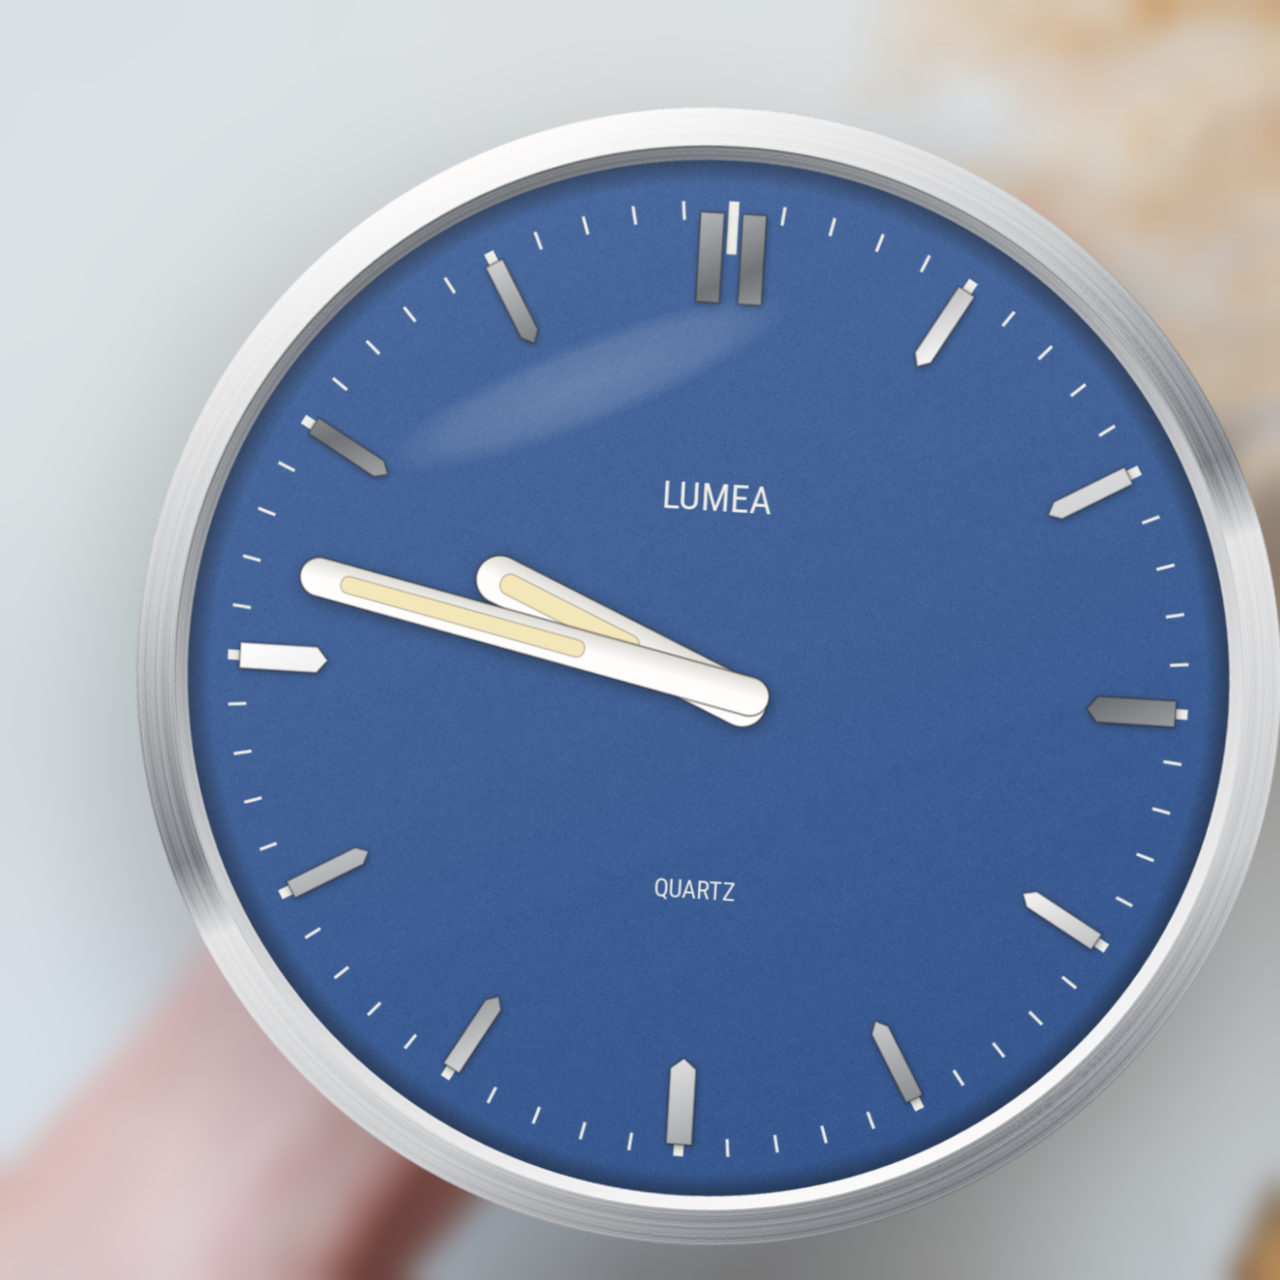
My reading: 9:47
